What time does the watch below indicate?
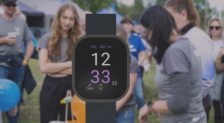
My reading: 12:33
